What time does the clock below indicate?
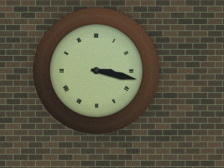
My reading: 3:17
